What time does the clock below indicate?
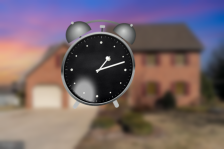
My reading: 1:12
